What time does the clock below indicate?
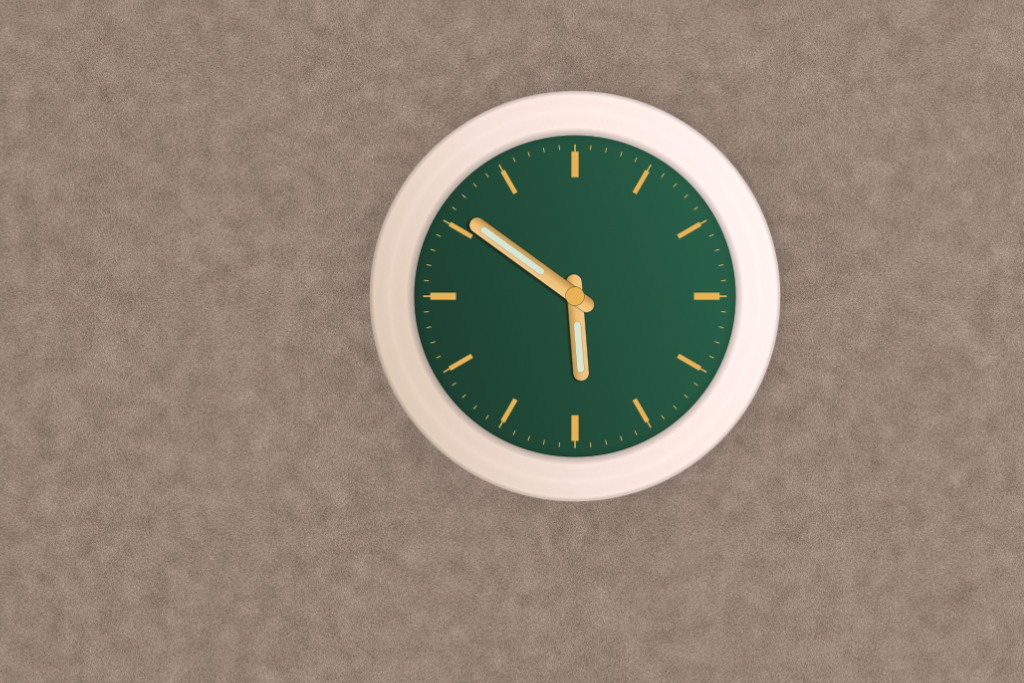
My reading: 5:51
